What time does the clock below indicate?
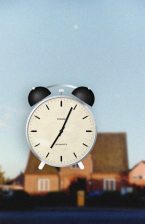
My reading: 7:04
